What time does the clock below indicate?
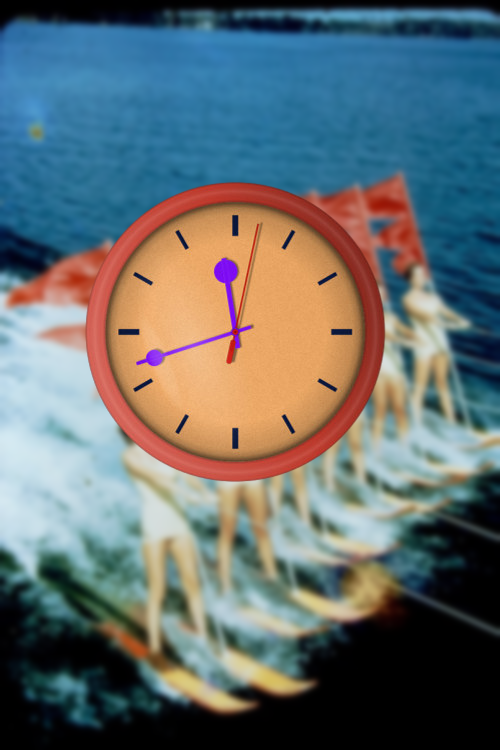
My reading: 11:42:02
